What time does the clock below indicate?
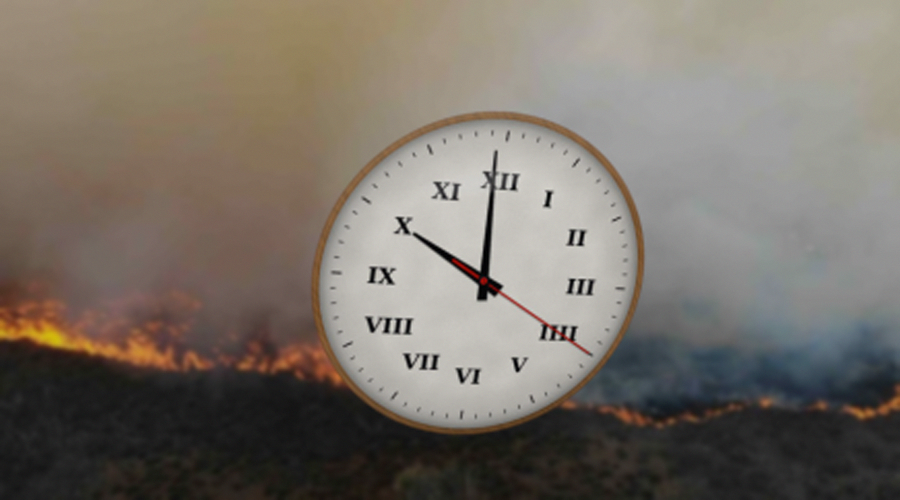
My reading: 9:59:20
